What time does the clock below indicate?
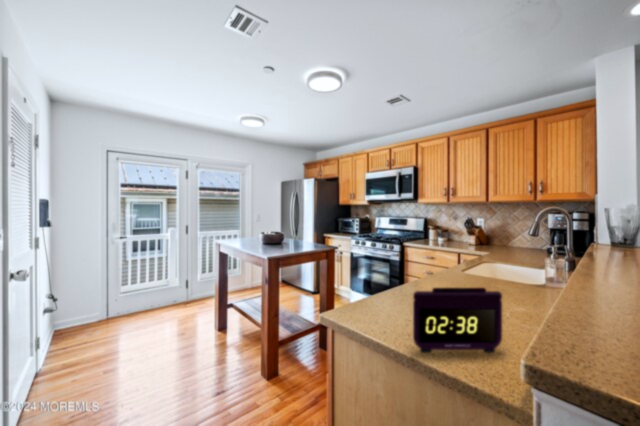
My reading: 2:38
